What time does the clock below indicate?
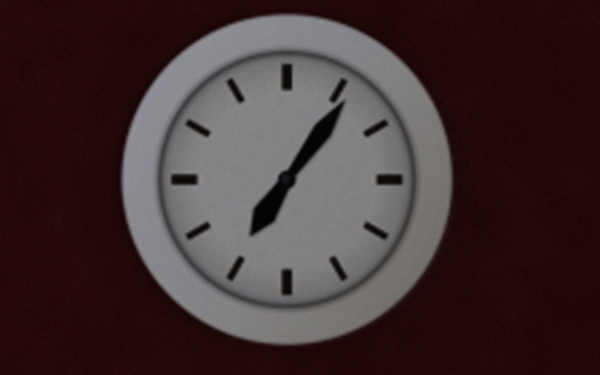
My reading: 7:06
